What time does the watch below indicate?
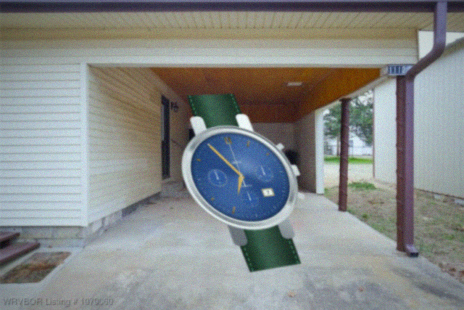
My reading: 6:55
